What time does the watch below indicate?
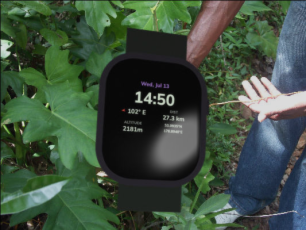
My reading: 14:50
